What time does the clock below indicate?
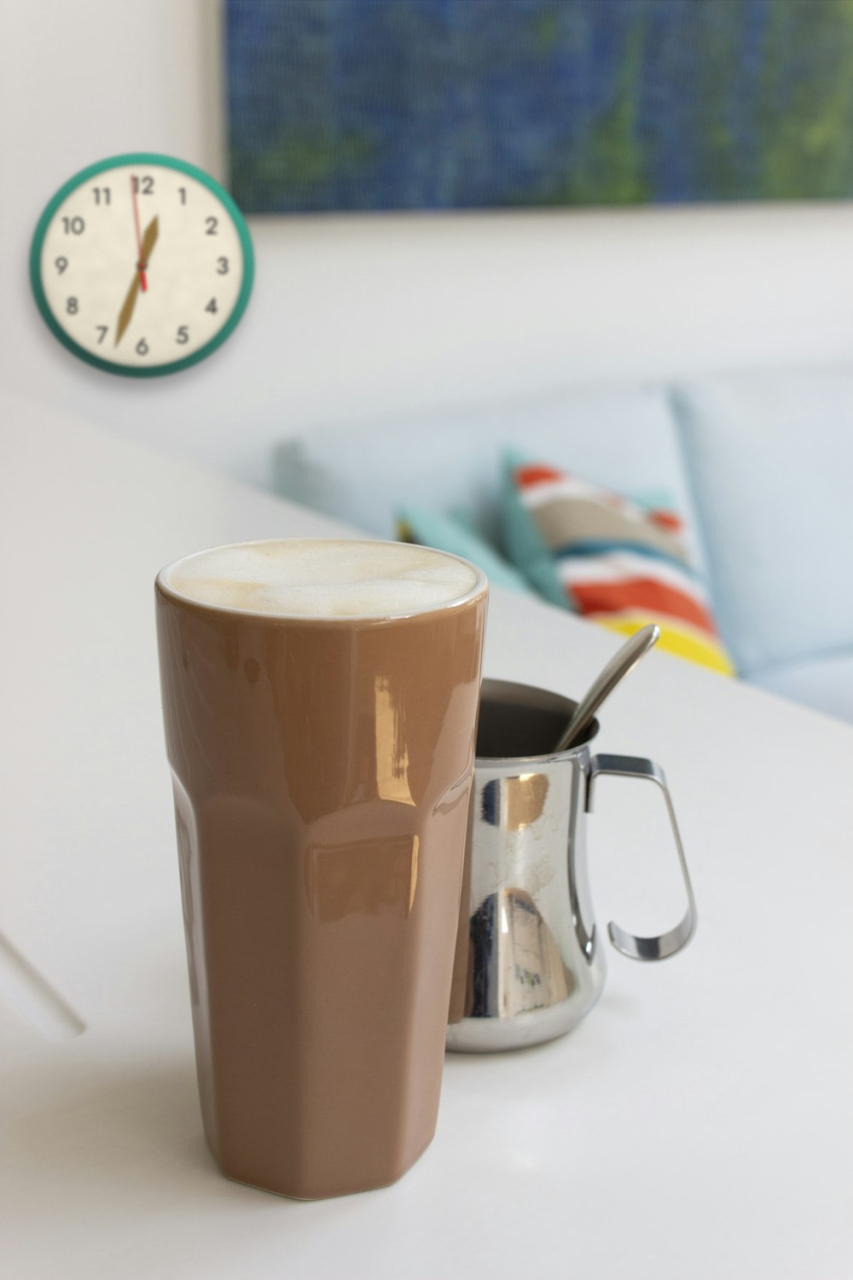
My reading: 12:32:59
